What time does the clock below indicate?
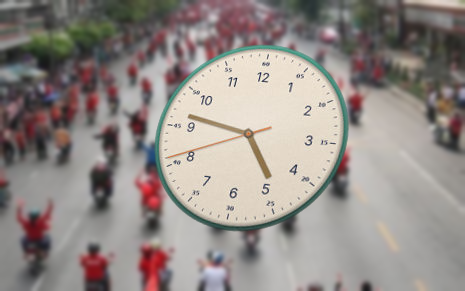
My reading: 4:46:41
